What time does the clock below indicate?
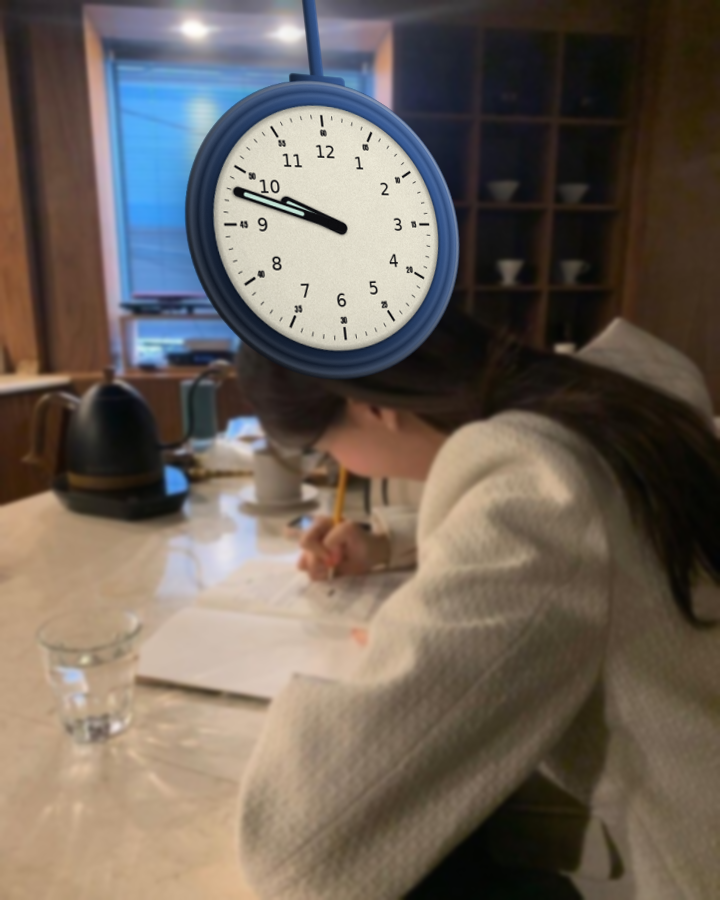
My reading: 9:48
